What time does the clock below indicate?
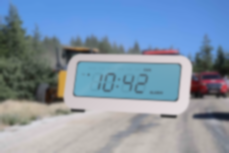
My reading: 10:42
